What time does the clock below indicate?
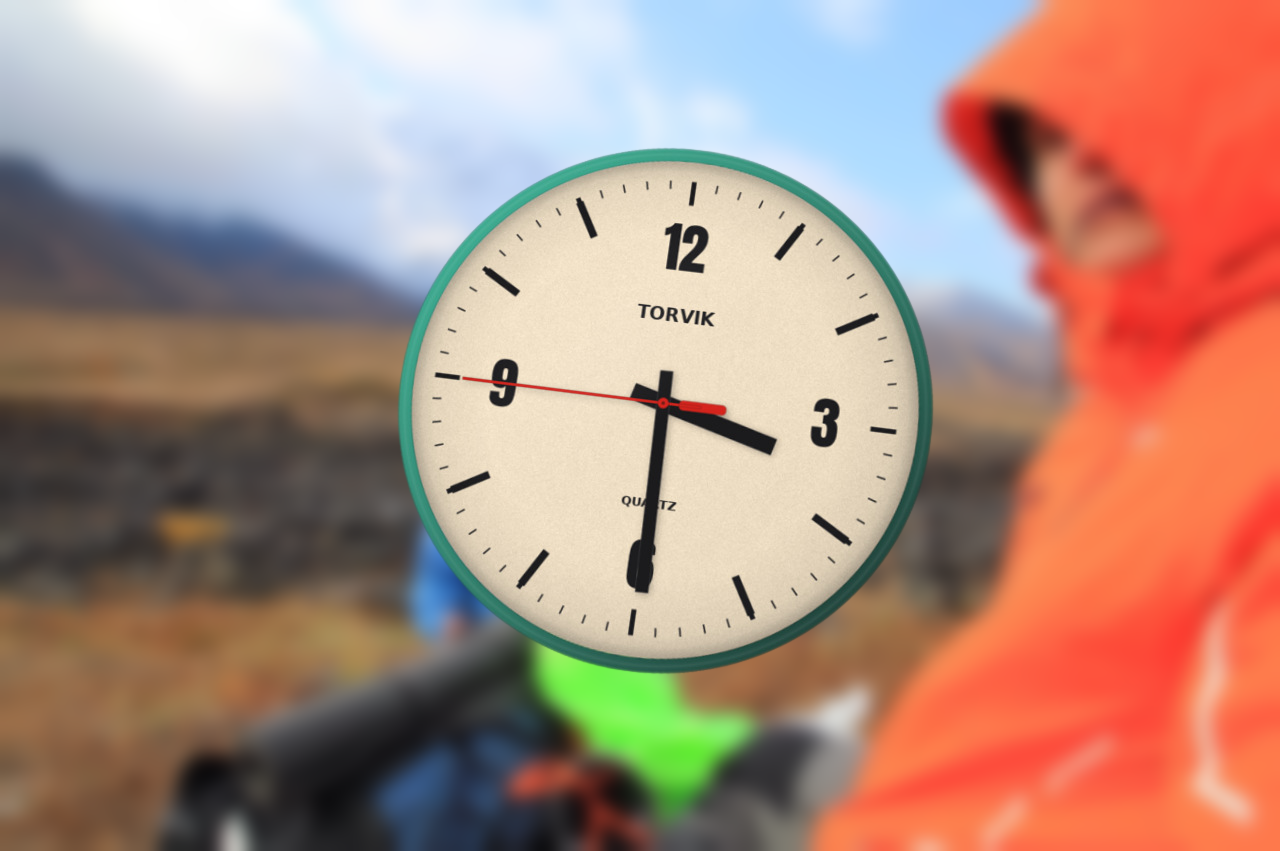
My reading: 3:29:45
